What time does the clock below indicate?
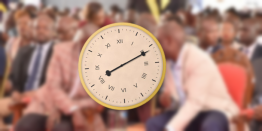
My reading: 8:11
